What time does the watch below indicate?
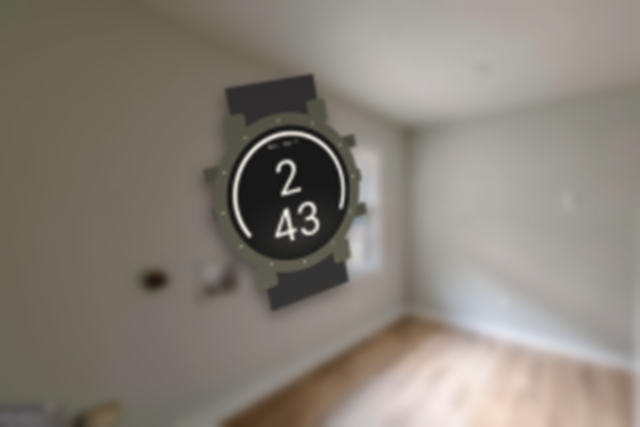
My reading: 2:43
